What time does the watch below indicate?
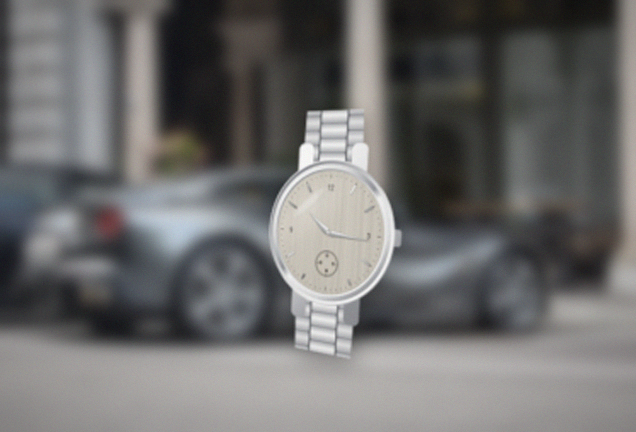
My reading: 10:16
